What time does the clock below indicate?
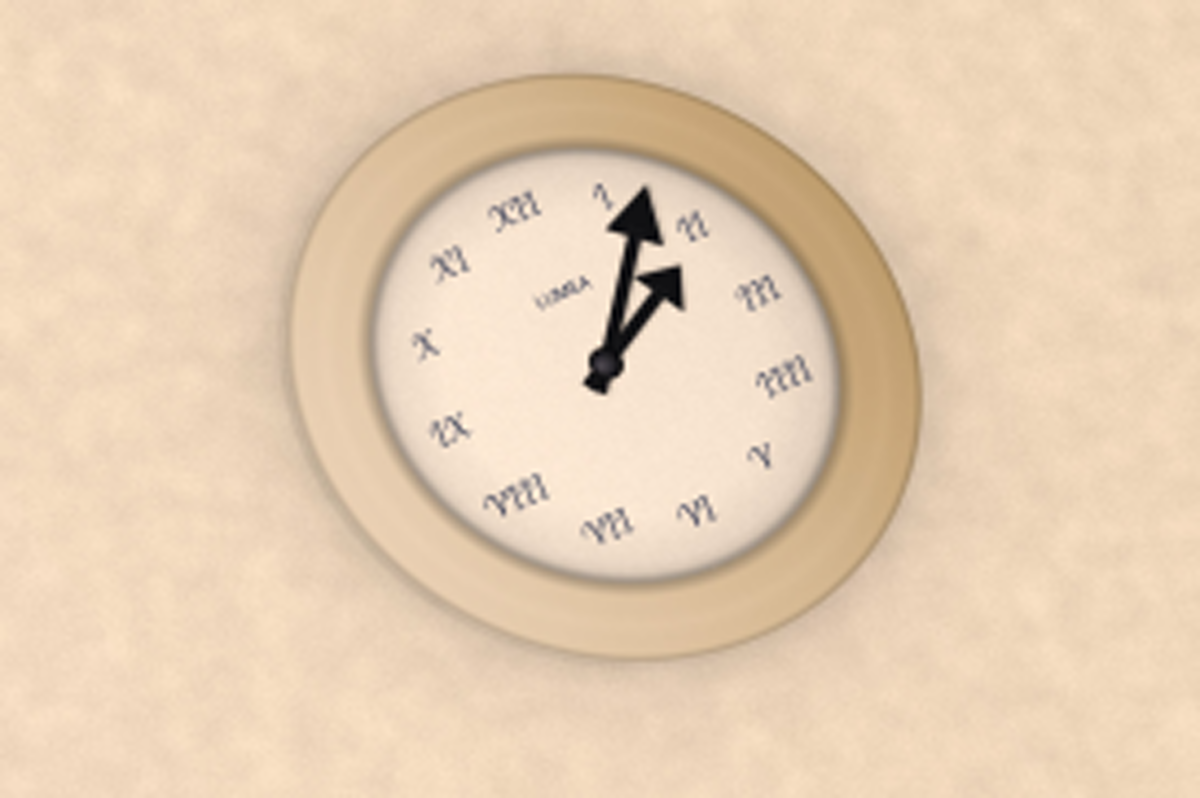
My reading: 2:07
